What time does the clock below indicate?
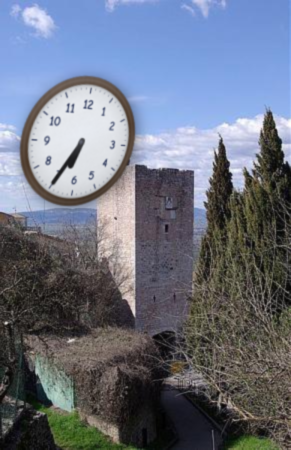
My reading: 6:35
